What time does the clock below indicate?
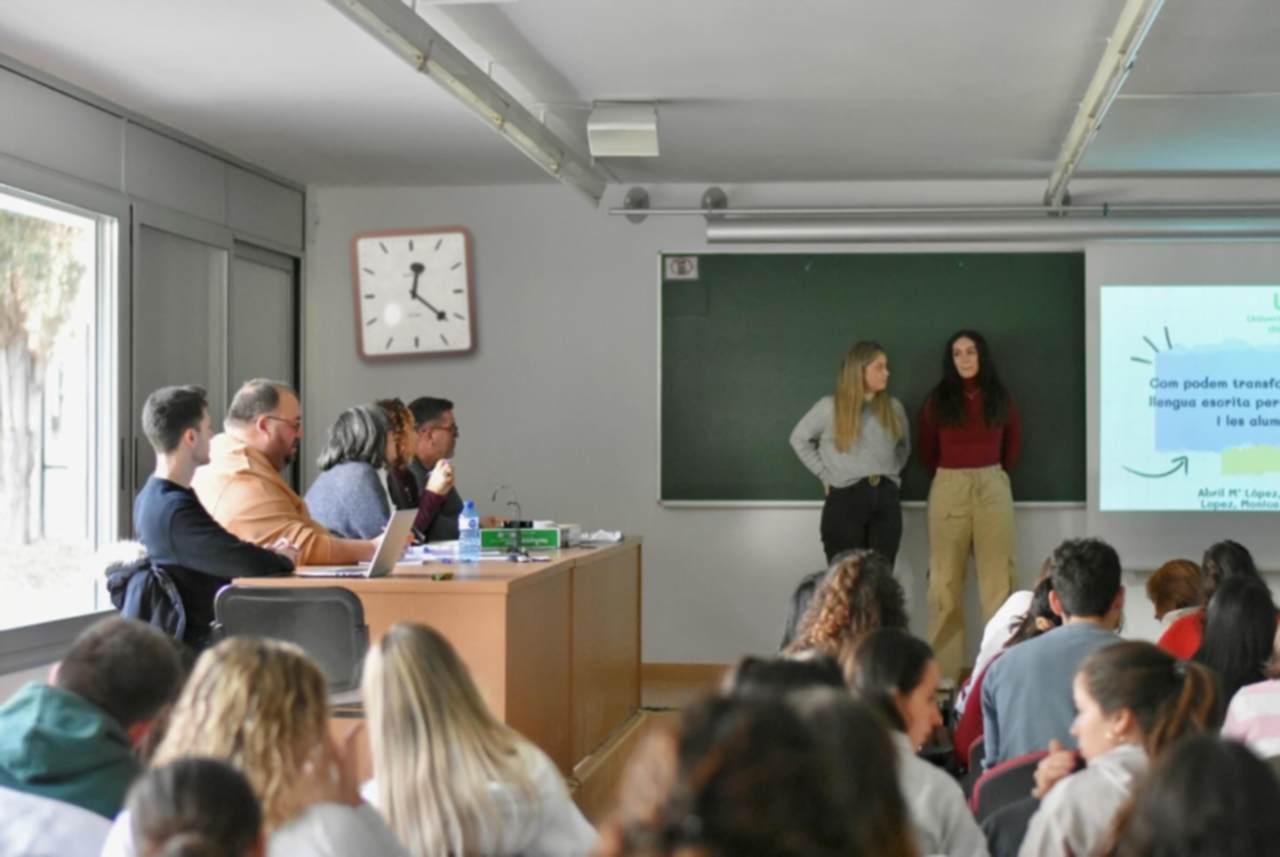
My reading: 12:22
